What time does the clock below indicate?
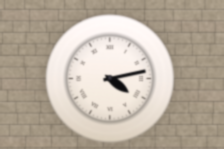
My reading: 4:13
